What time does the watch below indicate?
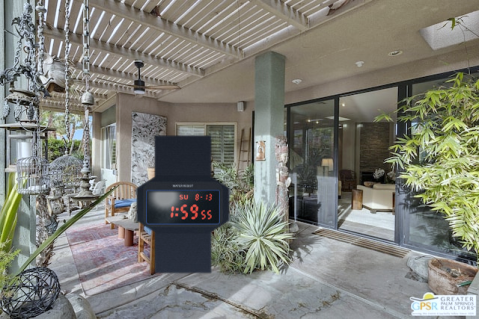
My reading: 1:59:55
